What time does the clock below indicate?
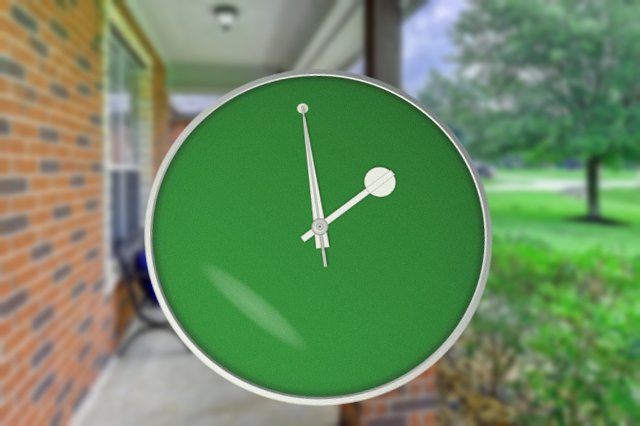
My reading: 2:00:00
